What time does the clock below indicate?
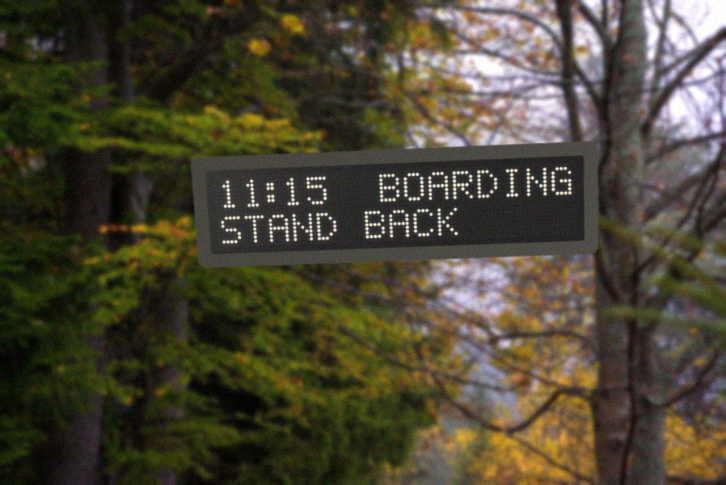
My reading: 11:15
